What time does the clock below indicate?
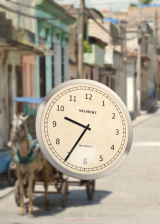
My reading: 9:35
